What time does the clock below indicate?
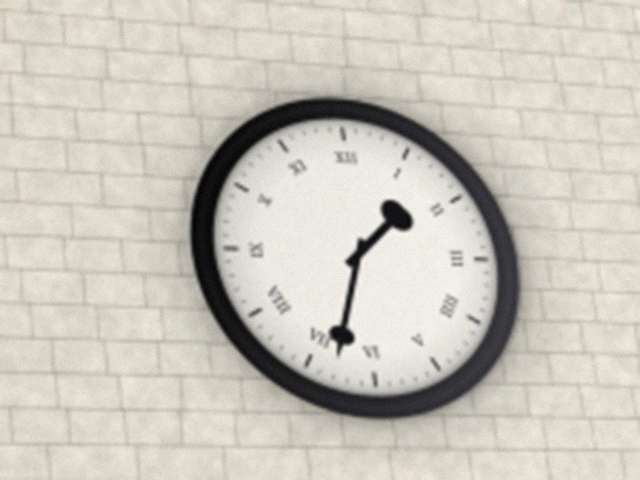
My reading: 1:33
